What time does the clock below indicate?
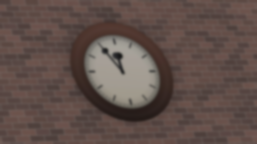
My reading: 11:55
